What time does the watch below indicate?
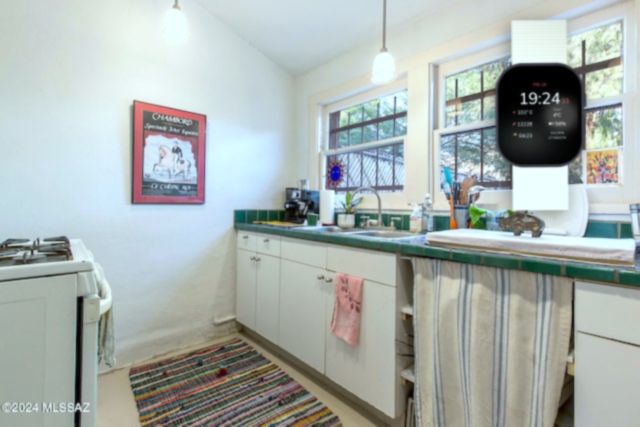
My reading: 19:24
